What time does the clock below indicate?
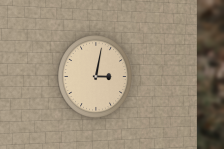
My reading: 3:02
